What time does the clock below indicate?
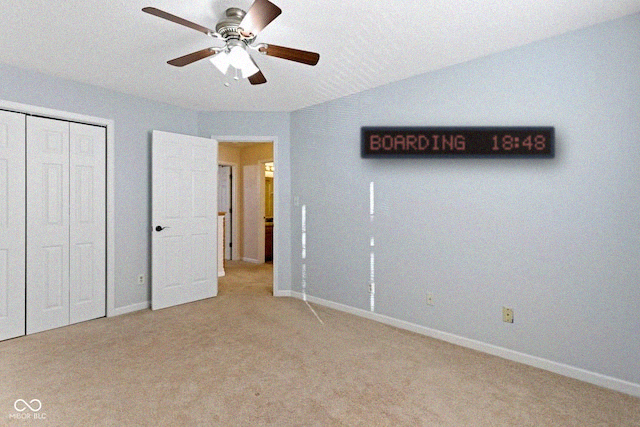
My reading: 18:48
